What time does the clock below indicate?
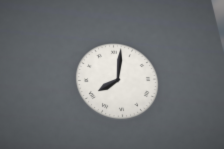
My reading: 8:02
